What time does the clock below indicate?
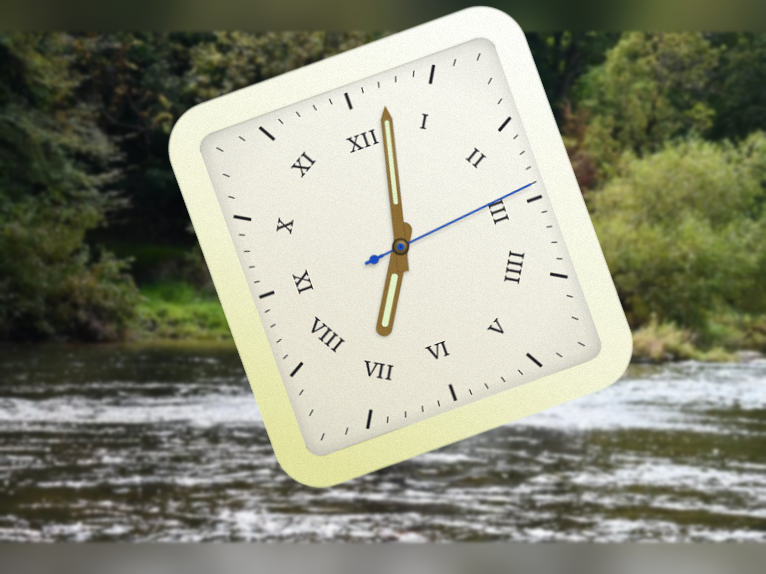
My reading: 7:02:14
